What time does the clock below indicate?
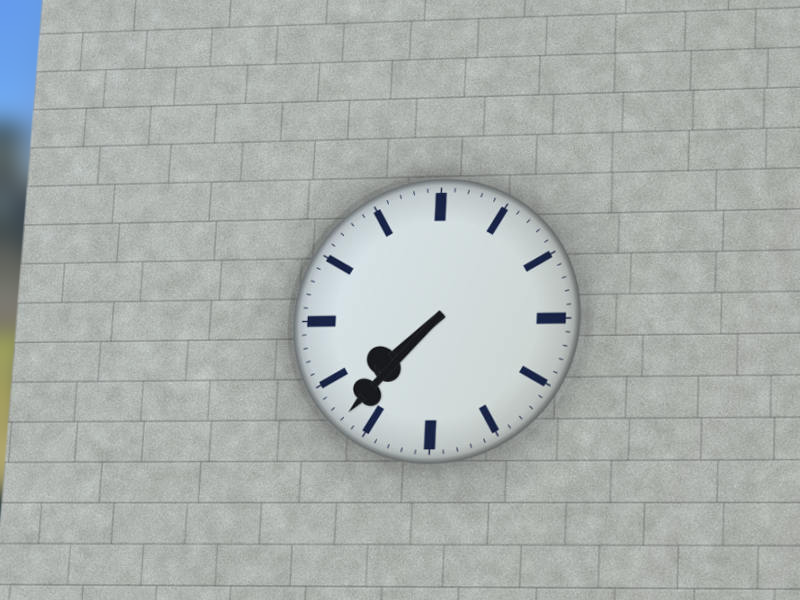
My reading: 7:37
